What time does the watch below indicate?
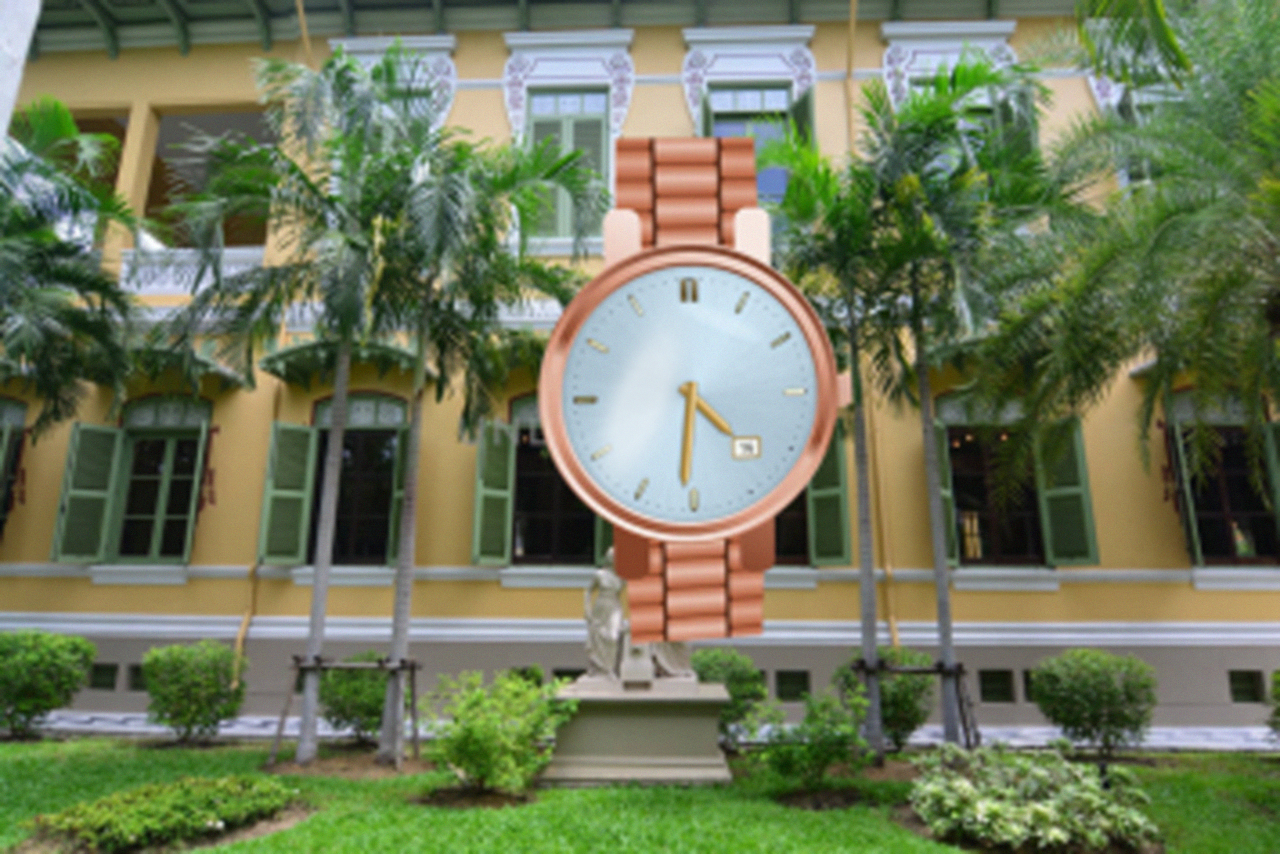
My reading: 4:31
